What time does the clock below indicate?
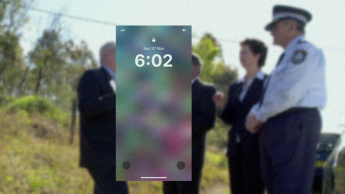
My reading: 6:02
